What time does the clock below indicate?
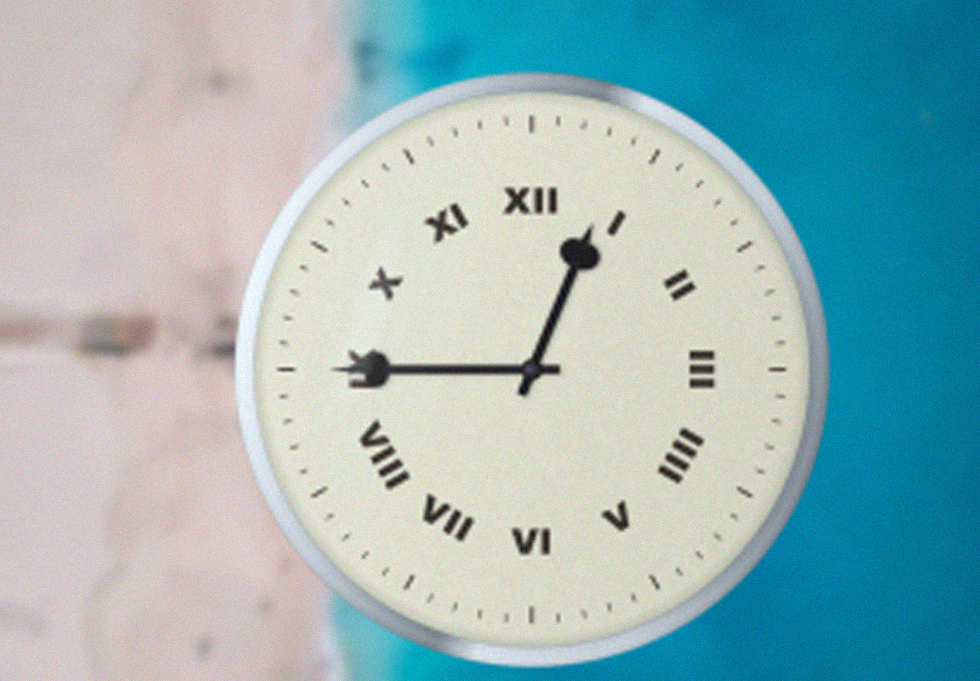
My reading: 12:45
